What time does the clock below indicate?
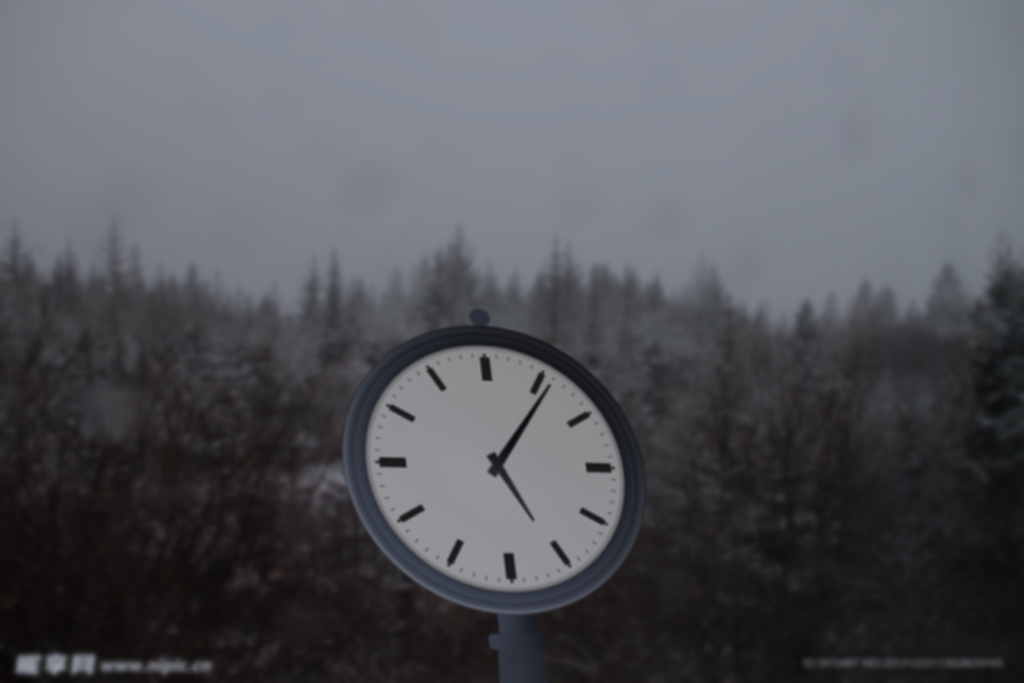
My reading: 5:06
